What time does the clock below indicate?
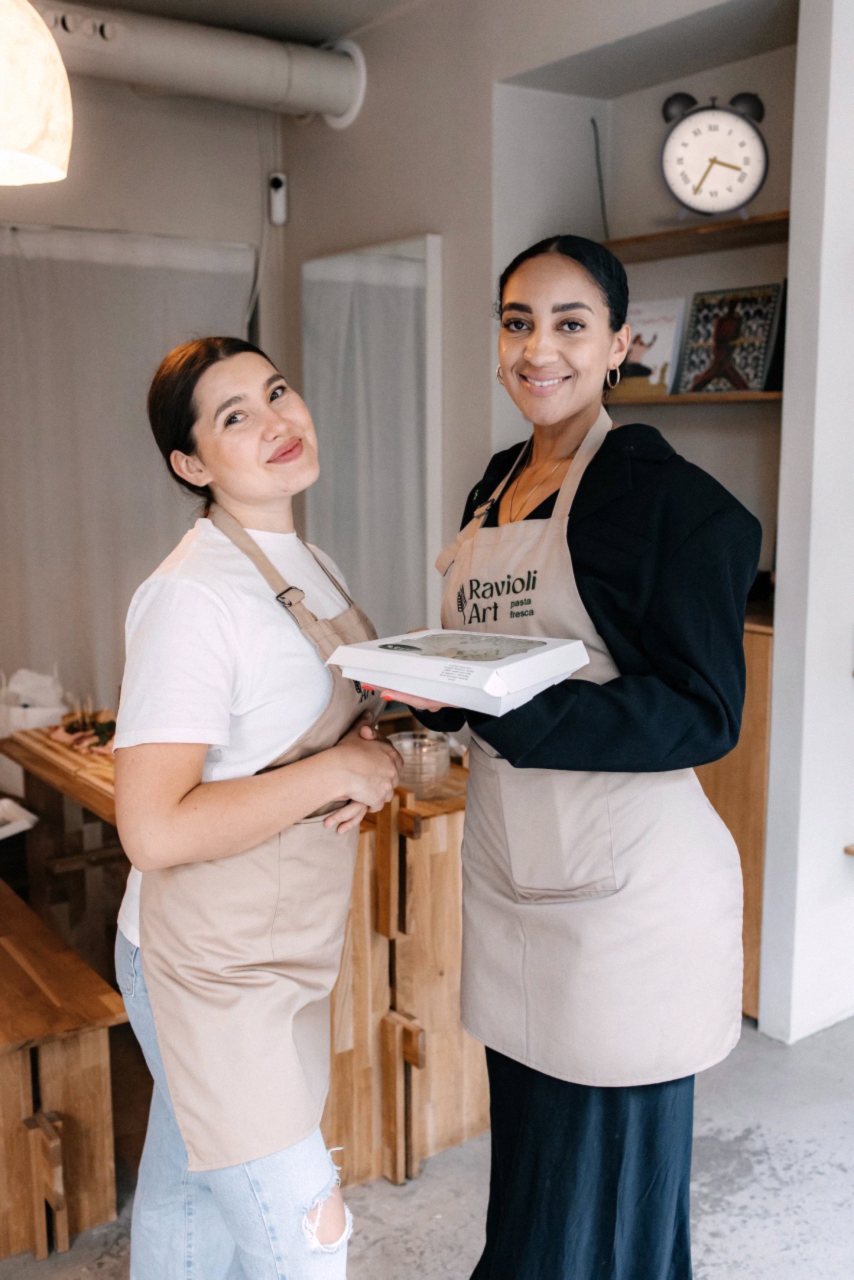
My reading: 3:35
